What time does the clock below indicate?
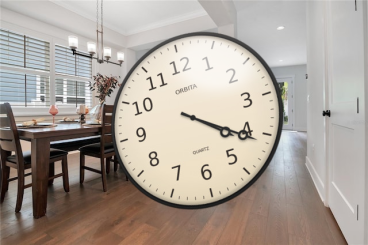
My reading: 4:21
